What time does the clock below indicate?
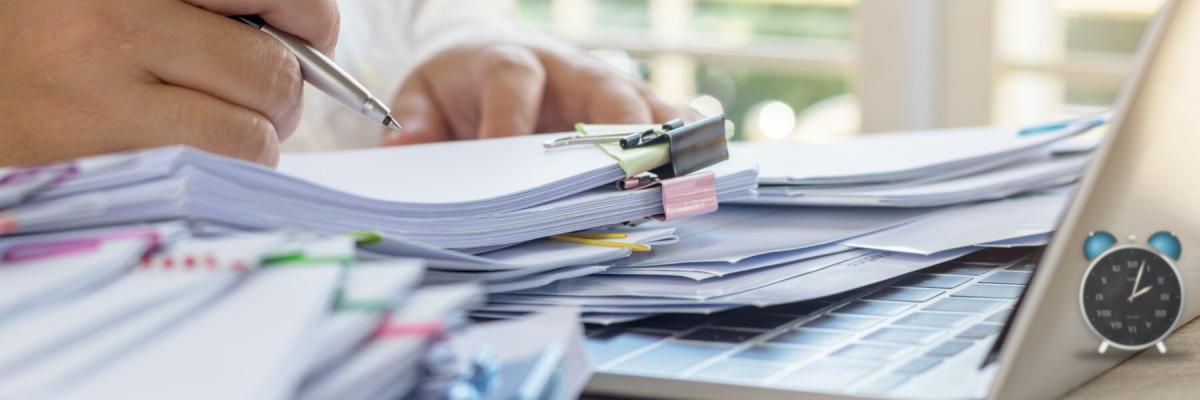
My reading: 2:03
